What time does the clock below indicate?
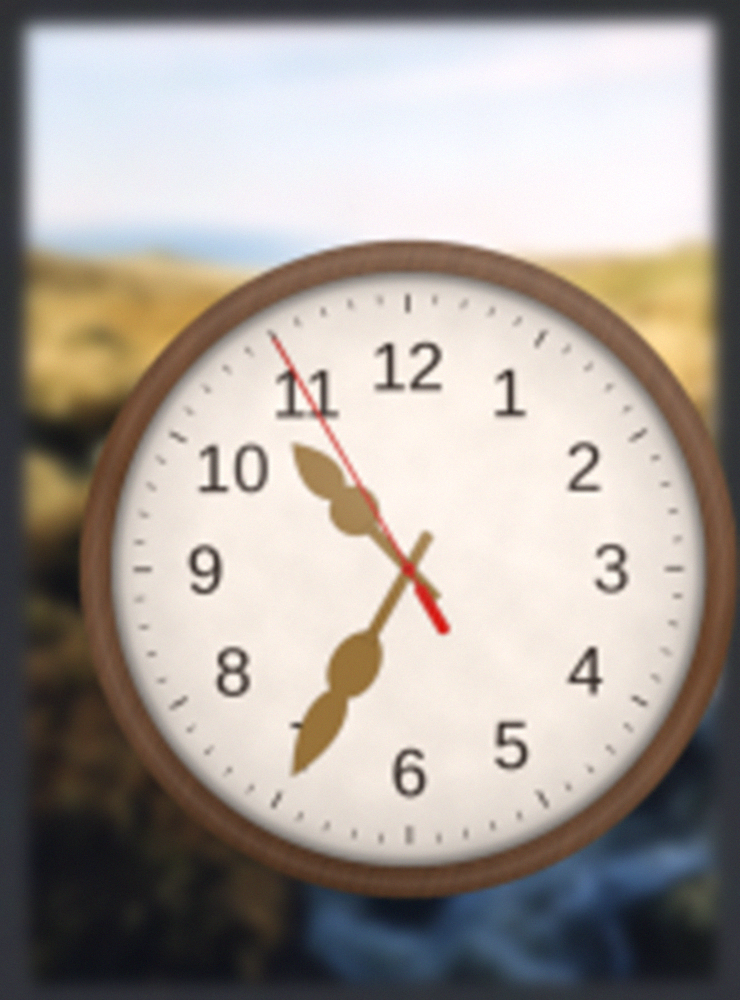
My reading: 10:34:55
